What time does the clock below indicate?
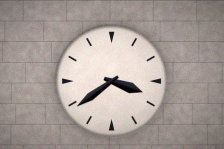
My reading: 3:39
